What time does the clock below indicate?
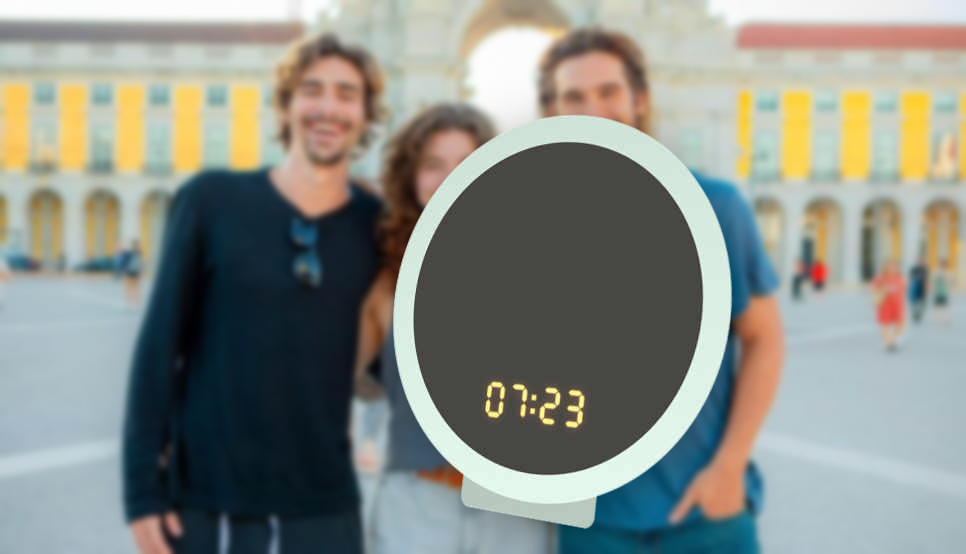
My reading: 7:23
